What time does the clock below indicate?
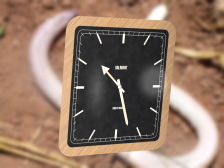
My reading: 10:27
